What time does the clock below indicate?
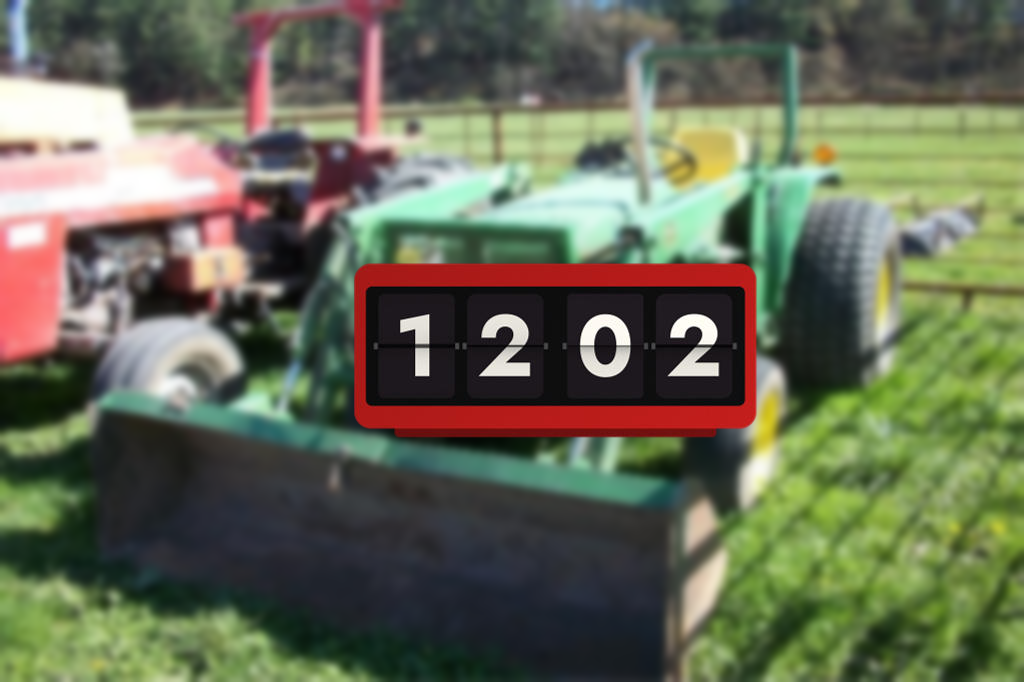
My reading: 12:02
